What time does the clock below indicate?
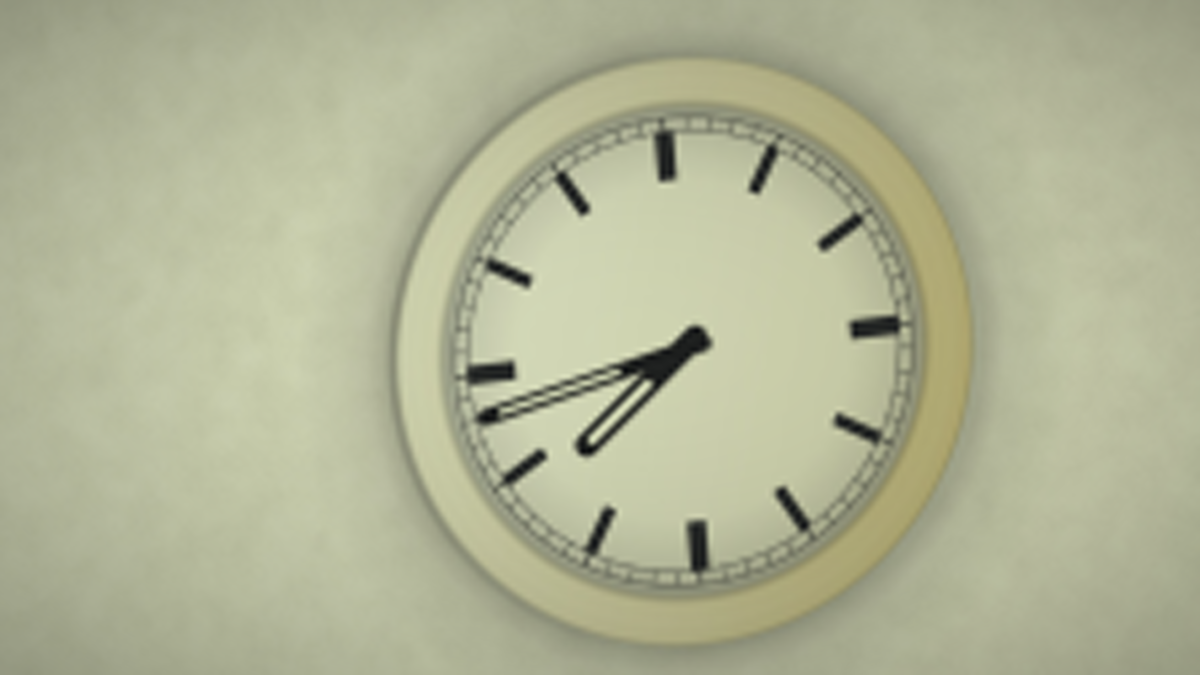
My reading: 7:43
